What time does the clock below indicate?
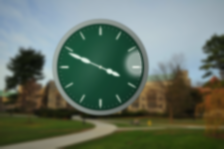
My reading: 3:49
